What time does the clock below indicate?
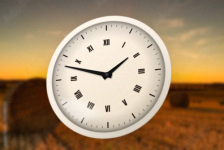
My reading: 1:48
